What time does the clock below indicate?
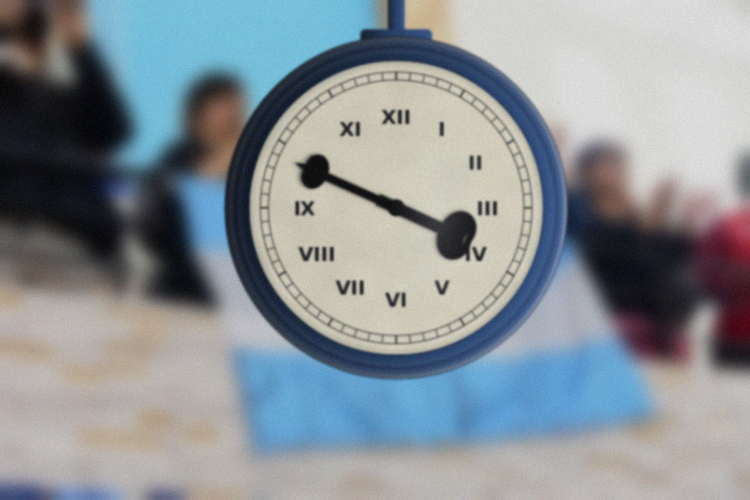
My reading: 3:49
